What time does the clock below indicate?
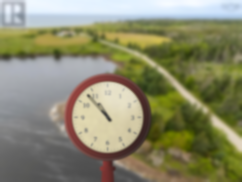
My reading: 10:53
